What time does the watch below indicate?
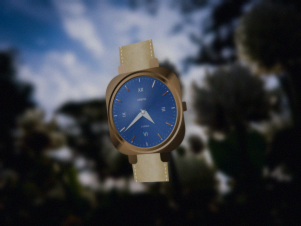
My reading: 4:39
